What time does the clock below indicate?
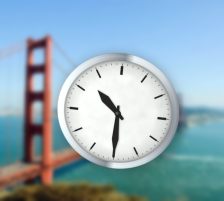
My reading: 10:30
